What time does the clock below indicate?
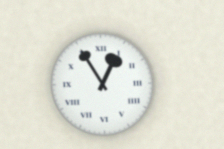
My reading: 12:55
